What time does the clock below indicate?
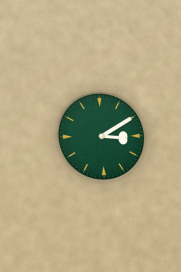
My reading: 3:10
